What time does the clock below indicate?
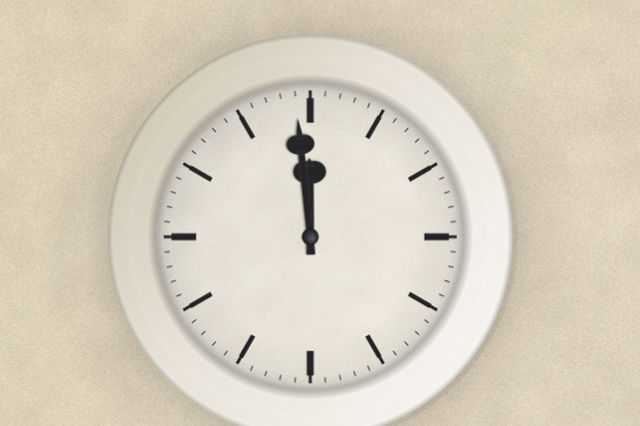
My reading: 11:59
